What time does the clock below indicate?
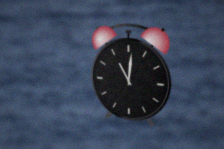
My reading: 11:01
